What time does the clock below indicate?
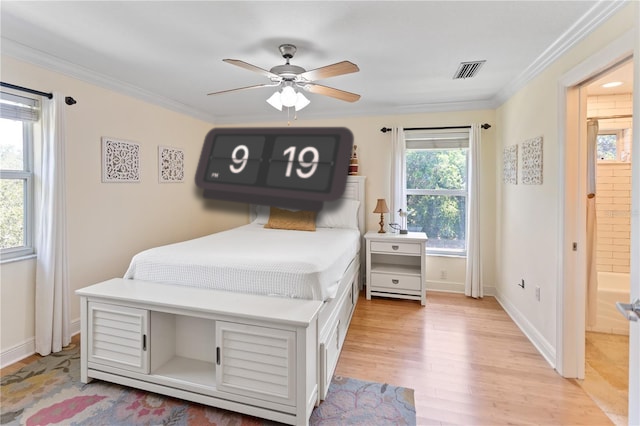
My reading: 9:19
